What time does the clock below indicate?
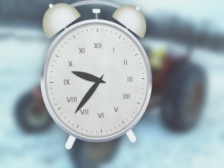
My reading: 9:37
